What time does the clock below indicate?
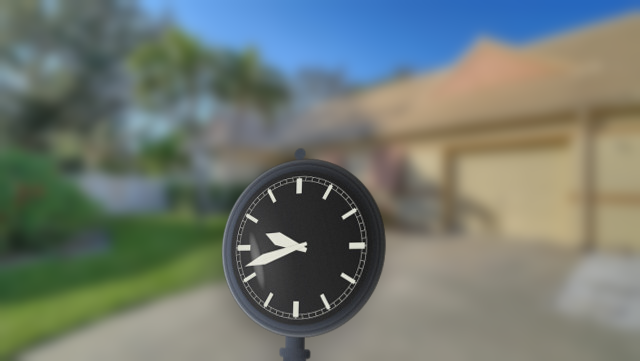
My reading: 9:42
